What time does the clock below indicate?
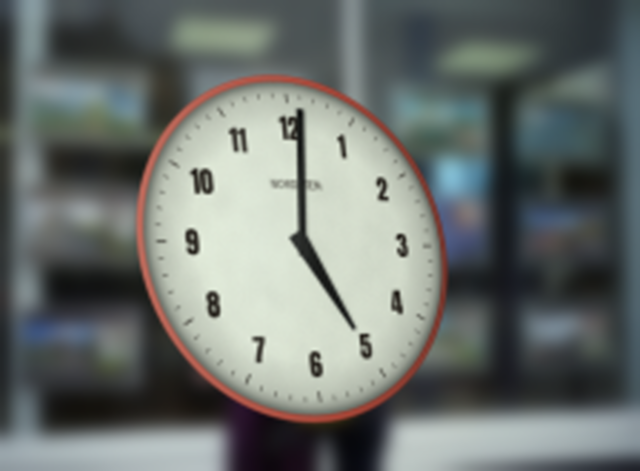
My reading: 5:01
